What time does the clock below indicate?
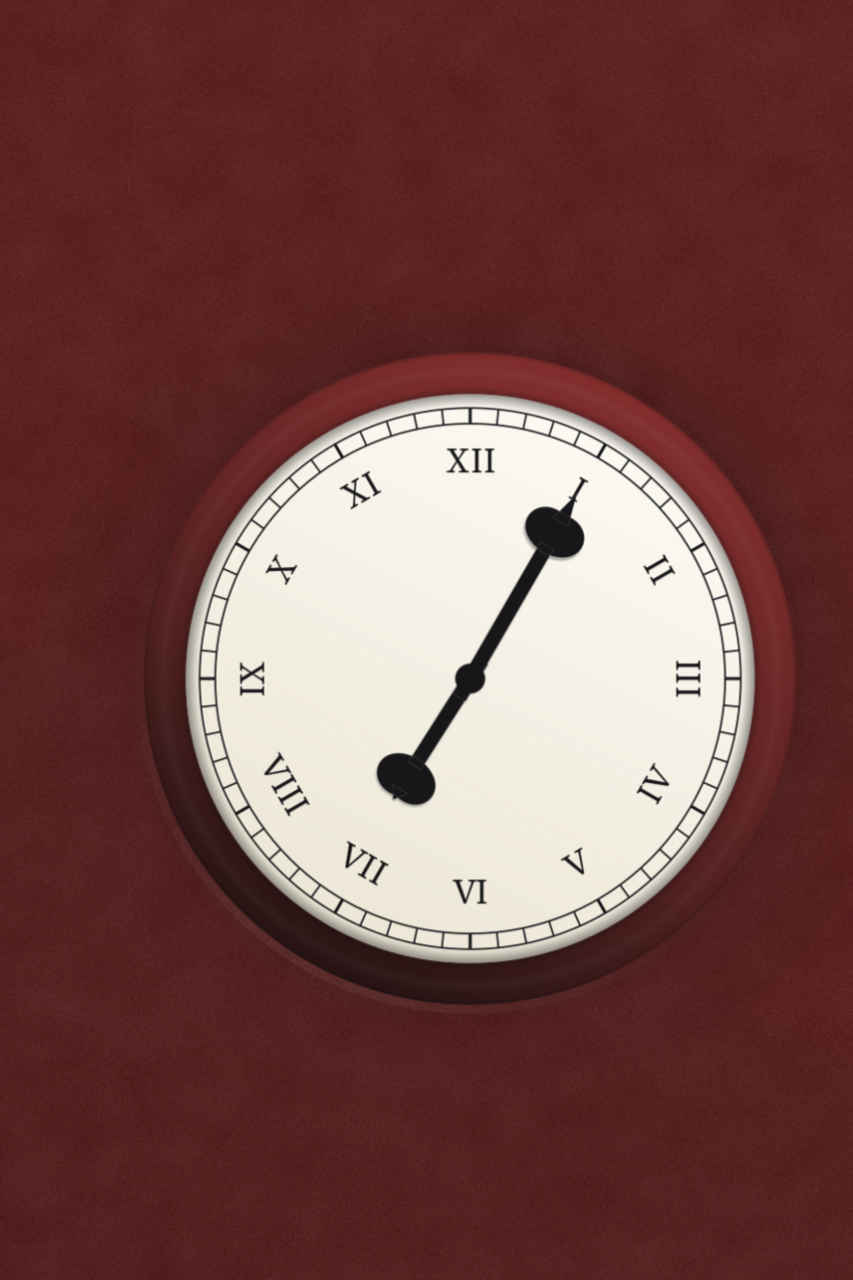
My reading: 7:05
